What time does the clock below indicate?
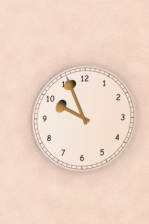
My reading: 9:56
